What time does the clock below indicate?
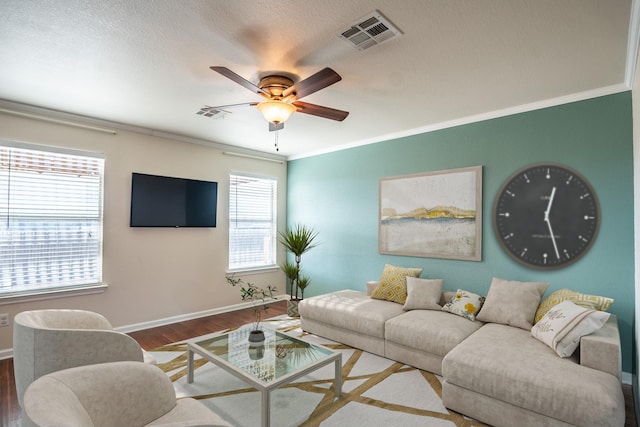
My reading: 12:27
